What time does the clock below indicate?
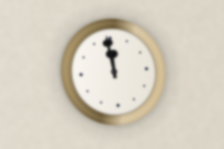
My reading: 11:59
